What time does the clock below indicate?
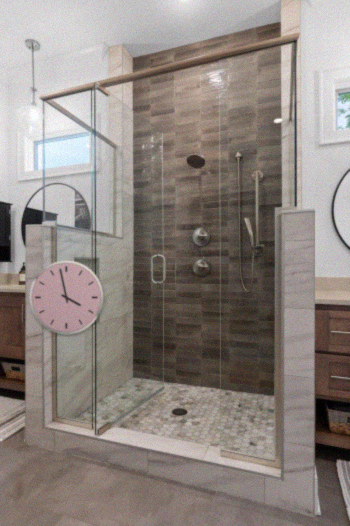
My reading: 3:58
